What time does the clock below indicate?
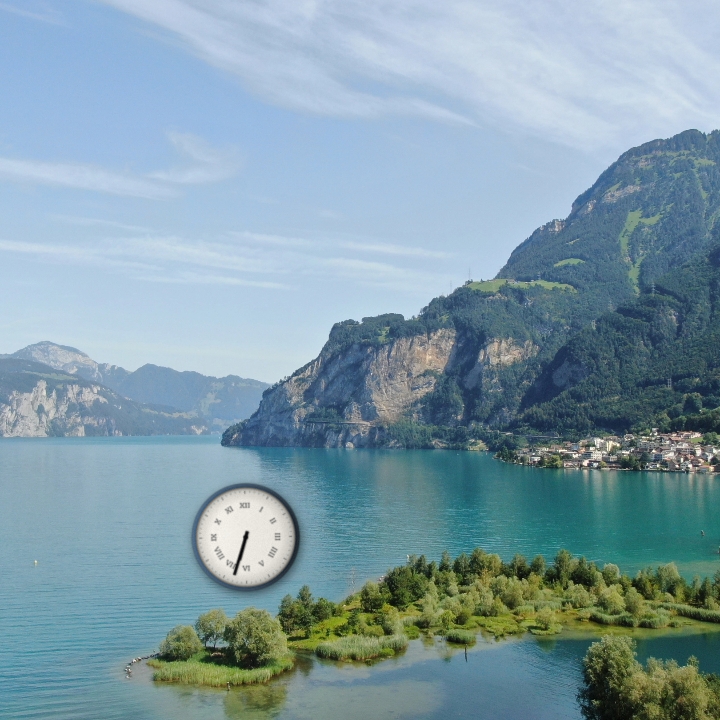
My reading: 6:33
